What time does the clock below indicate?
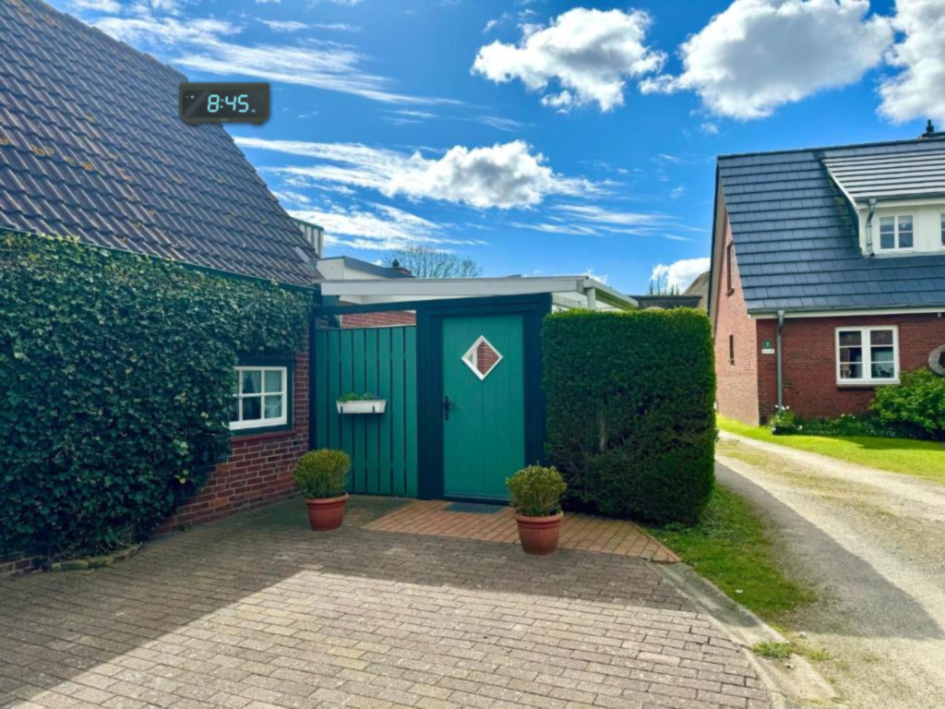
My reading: 8:45
